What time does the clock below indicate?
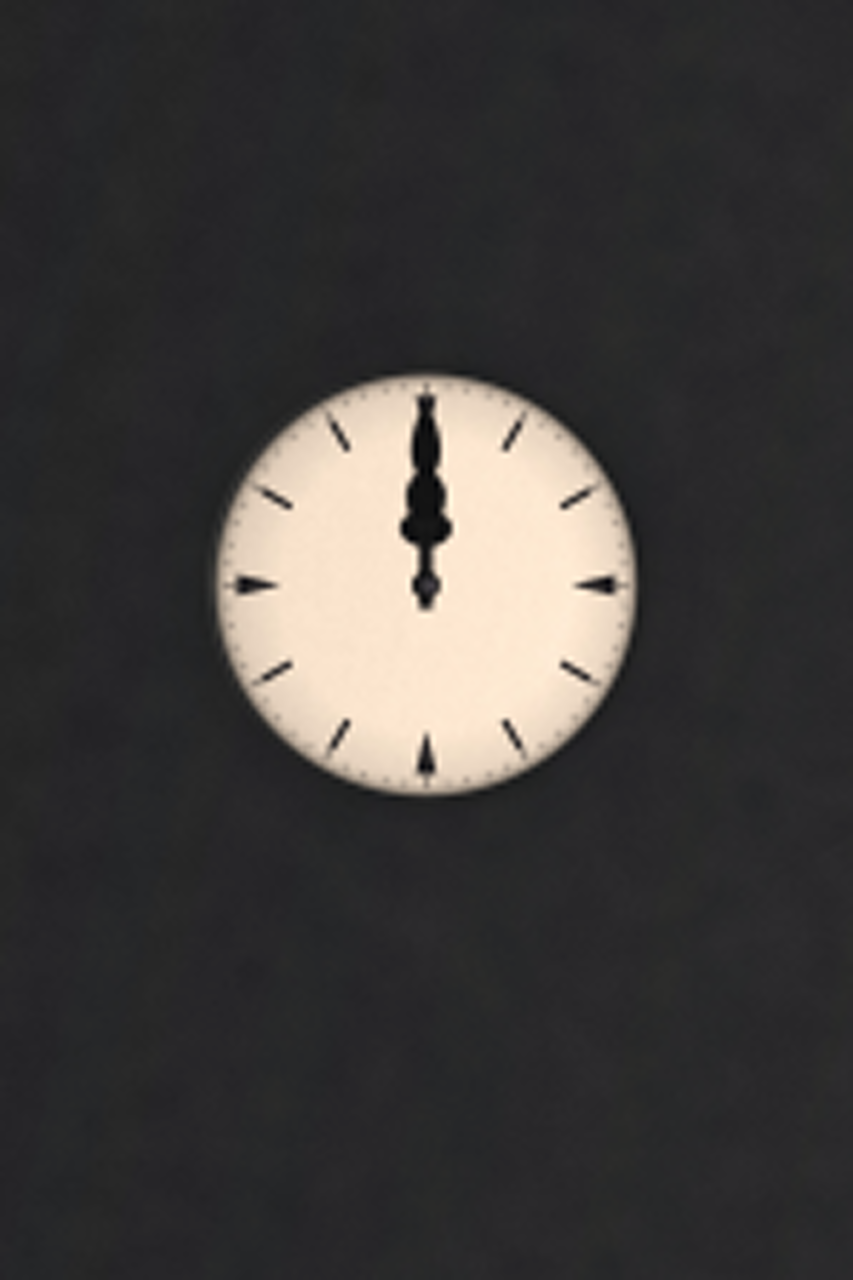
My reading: 12:00
